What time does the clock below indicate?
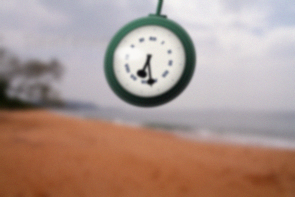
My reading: 6:27
